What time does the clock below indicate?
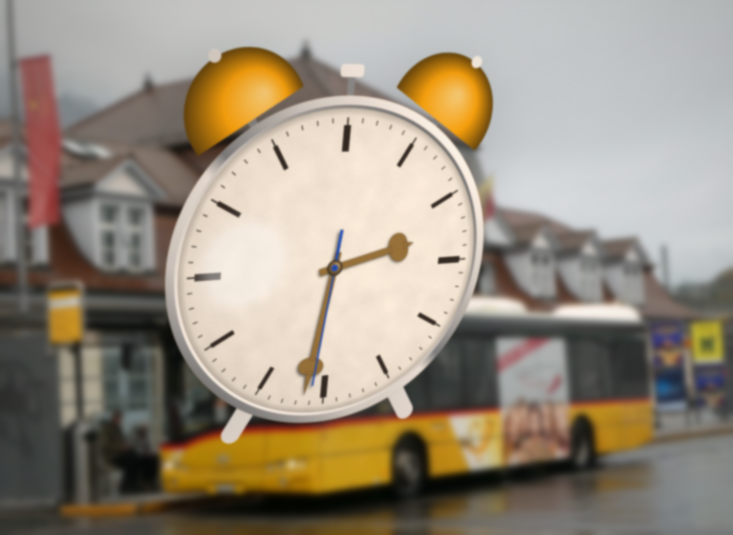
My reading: 2:31:31
